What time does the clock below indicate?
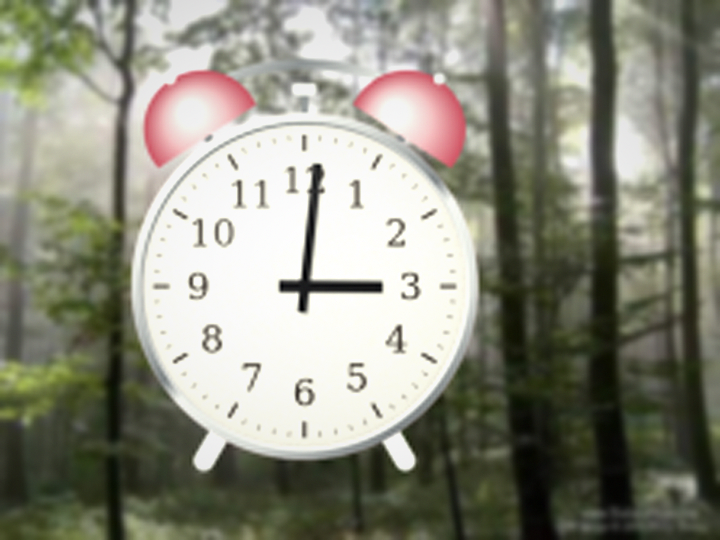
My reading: 3:01
